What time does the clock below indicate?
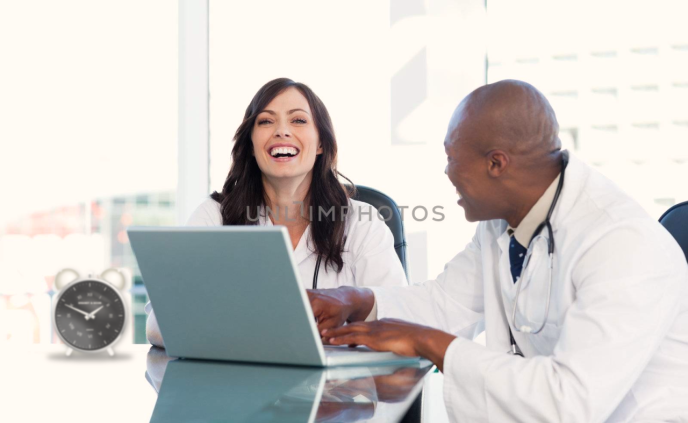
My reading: 1:49
